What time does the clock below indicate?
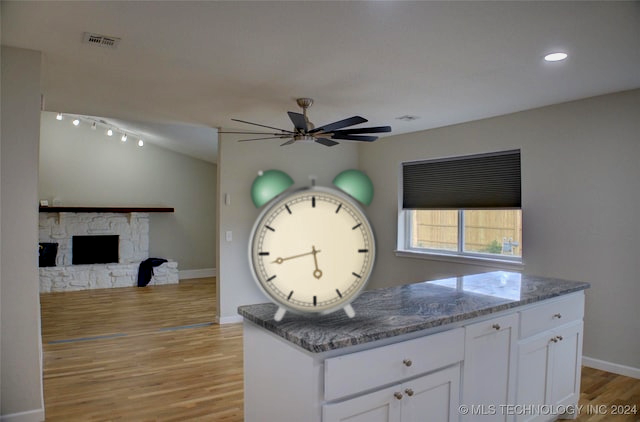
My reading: 5:43
